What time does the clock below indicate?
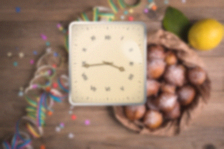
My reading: 3:44
